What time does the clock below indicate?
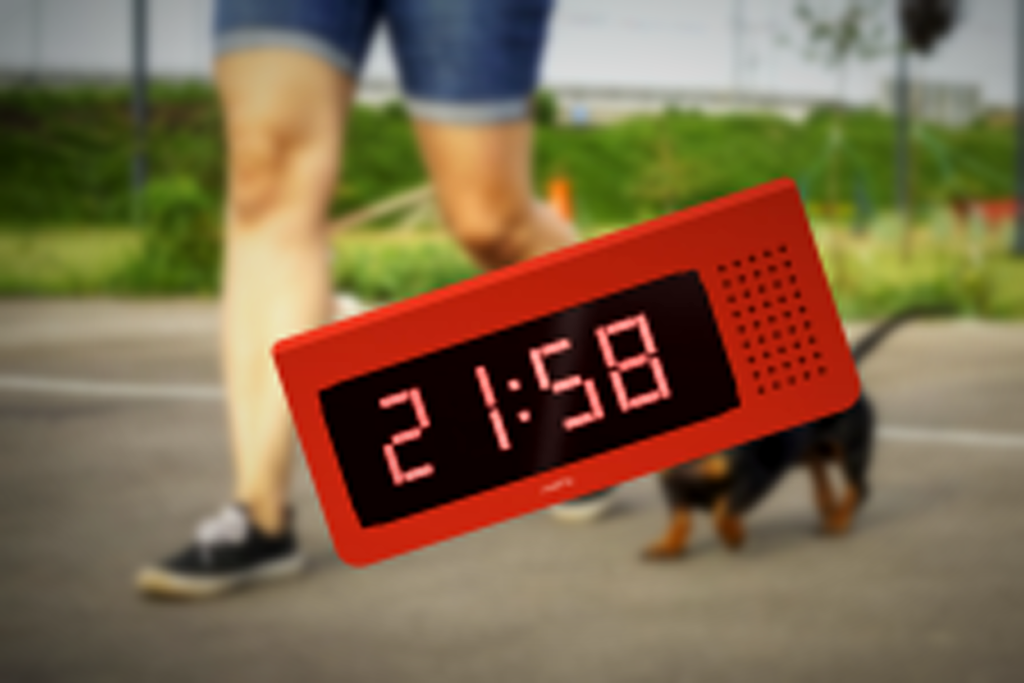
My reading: 21:58
